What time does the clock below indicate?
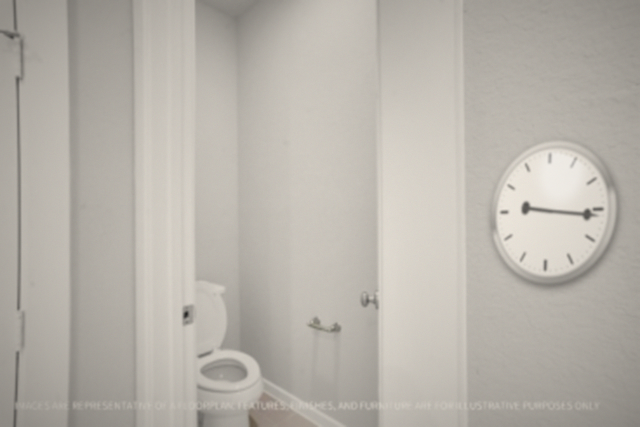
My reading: 9:16
